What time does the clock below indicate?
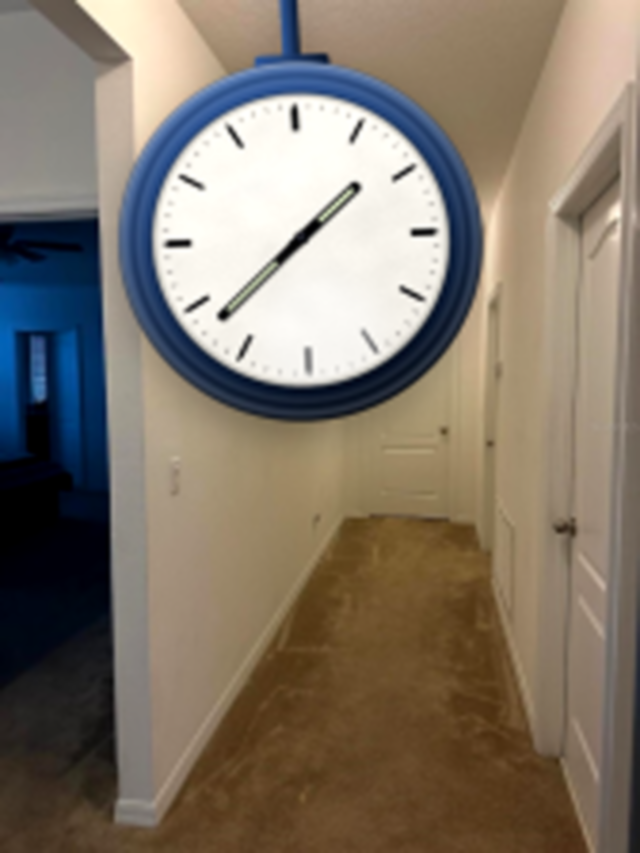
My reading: 1:38
